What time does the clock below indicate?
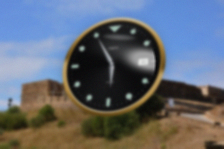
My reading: 5:55
